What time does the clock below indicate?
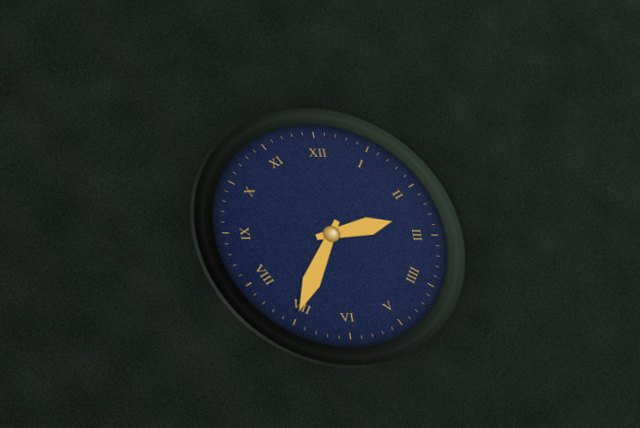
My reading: 2:35
